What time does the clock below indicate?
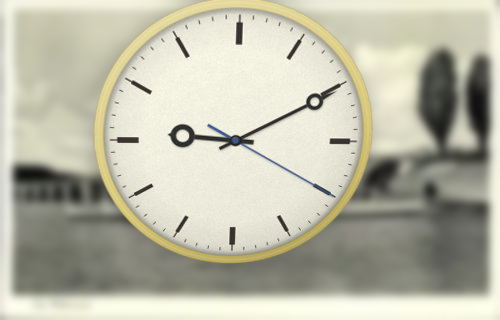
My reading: 9:10:20
